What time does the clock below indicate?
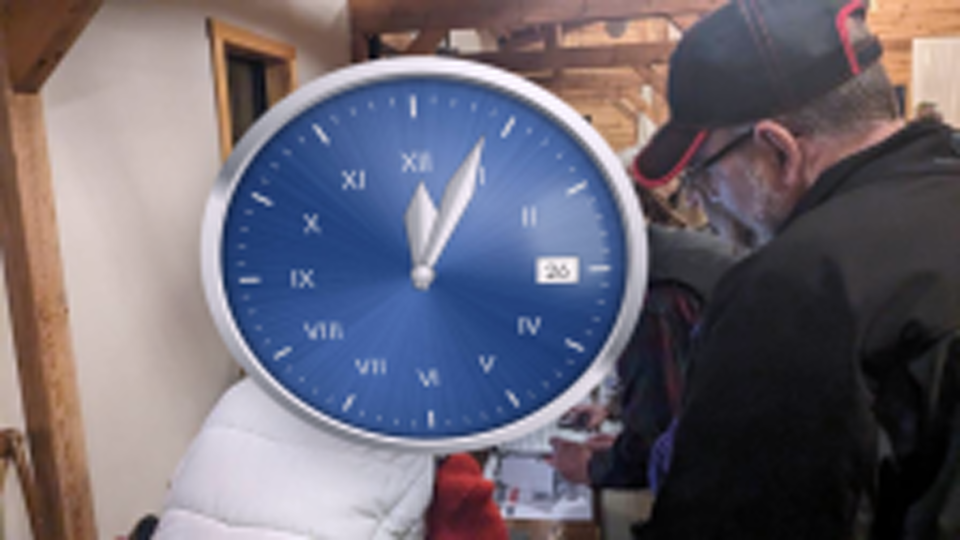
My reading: 12:04
